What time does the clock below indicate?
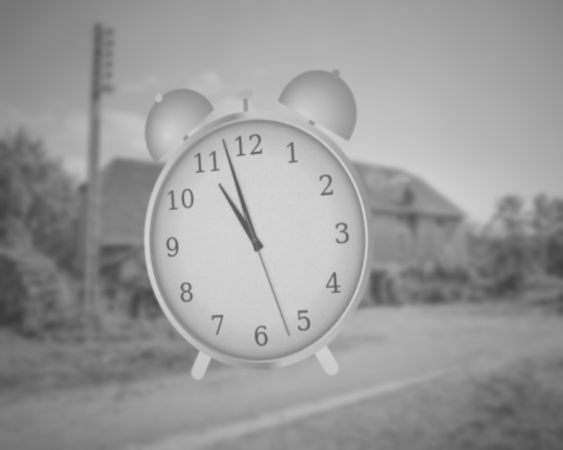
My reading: 10:57:27
